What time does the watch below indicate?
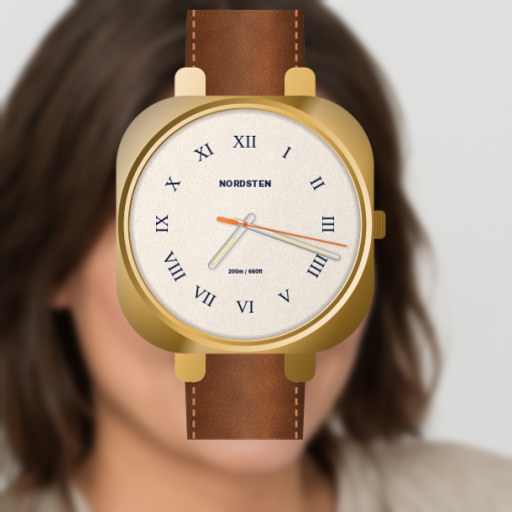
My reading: 7:18:17
